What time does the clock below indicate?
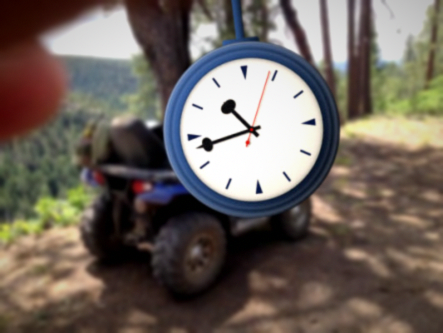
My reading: 10:43:04
